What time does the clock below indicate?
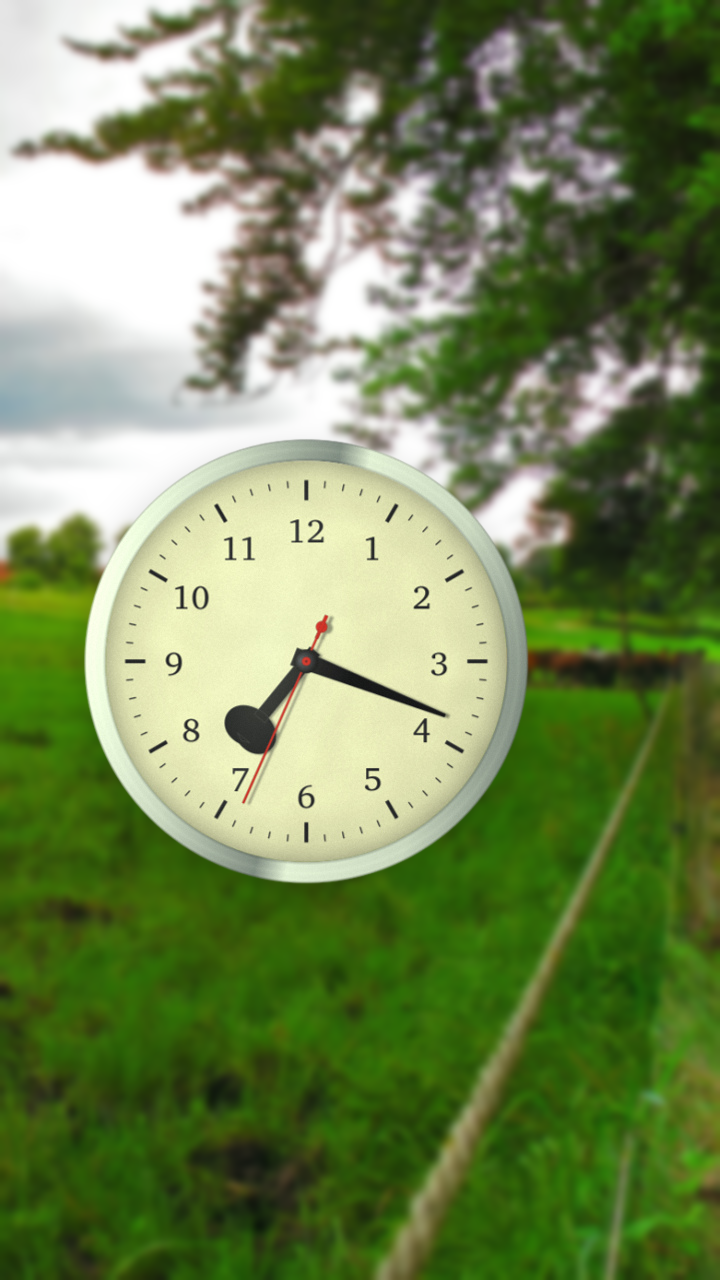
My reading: 7:18:34
